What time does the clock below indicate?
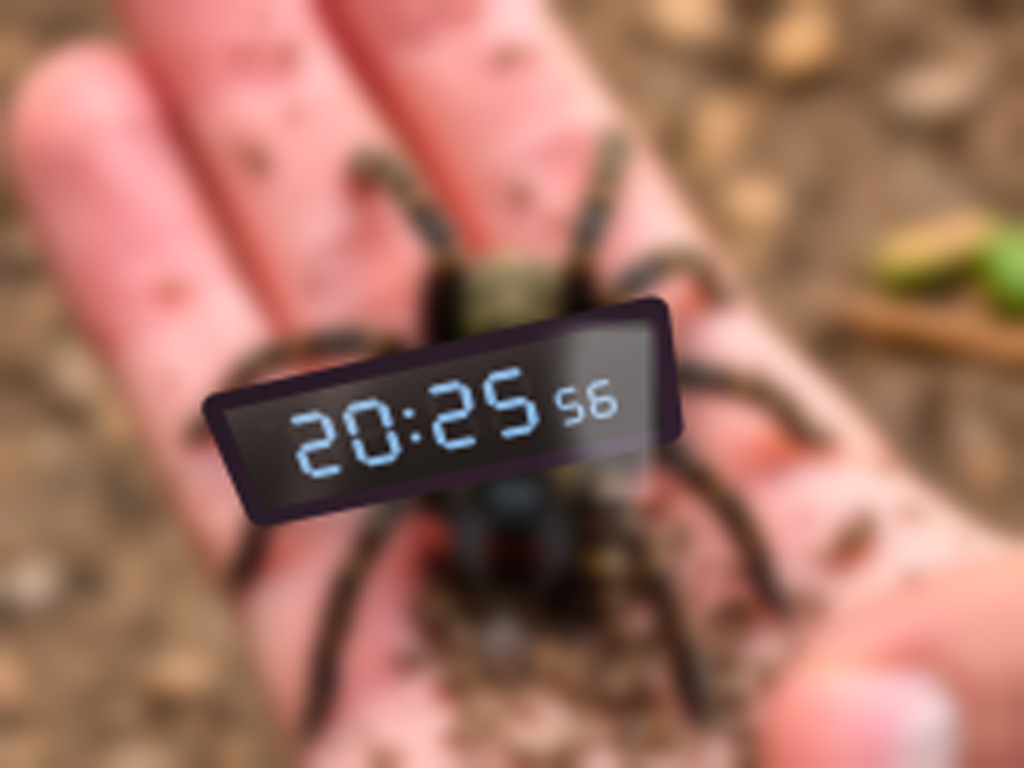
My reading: 20:25:56
